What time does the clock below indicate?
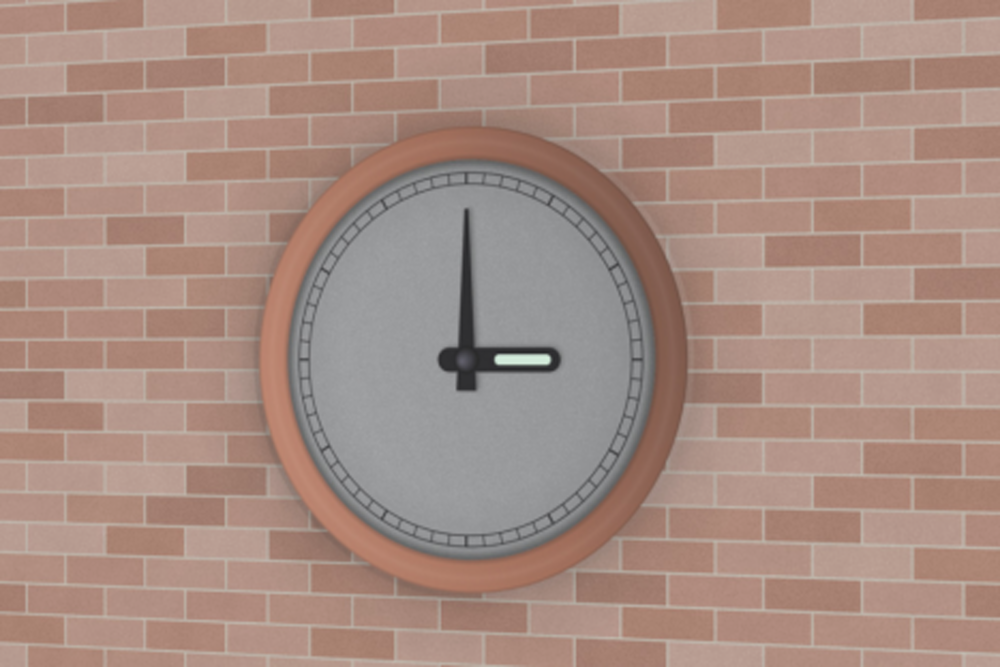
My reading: 3:00
